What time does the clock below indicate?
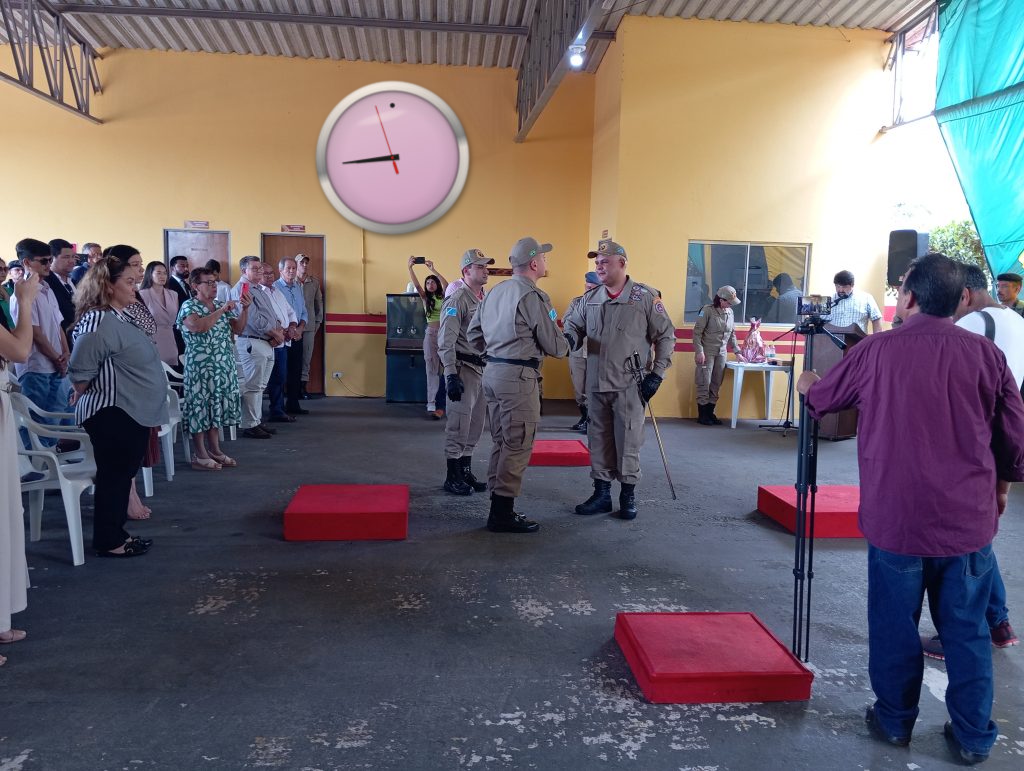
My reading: 8:43:57
